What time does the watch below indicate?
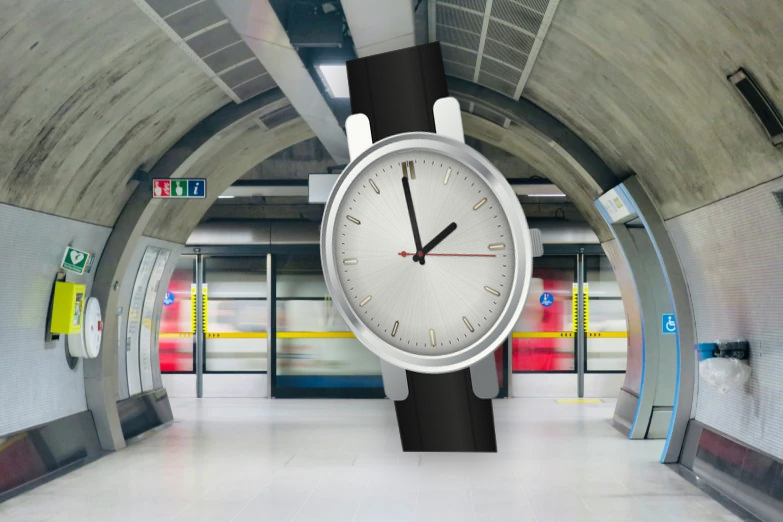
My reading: 1:59:16
